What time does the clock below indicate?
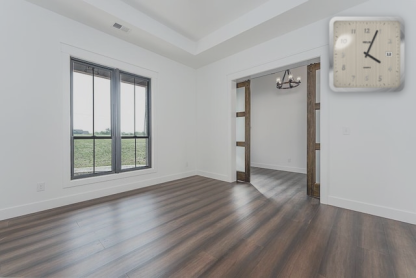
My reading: 4:04
